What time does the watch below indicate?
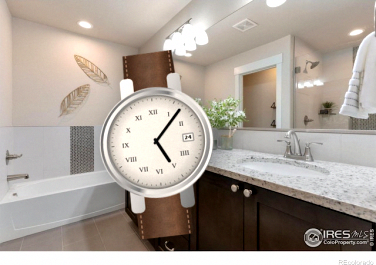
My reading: 5:07
